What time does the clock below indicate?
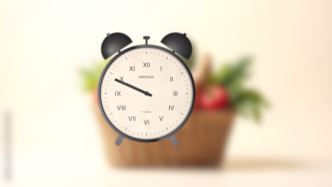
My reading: 9:49
